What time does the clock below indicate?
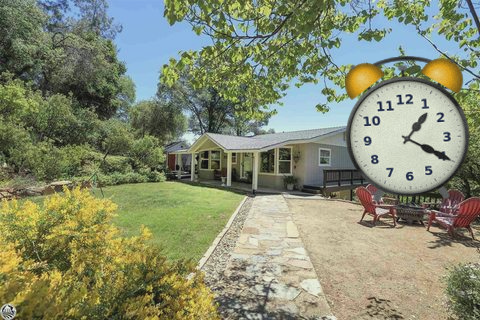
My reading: 1:20
